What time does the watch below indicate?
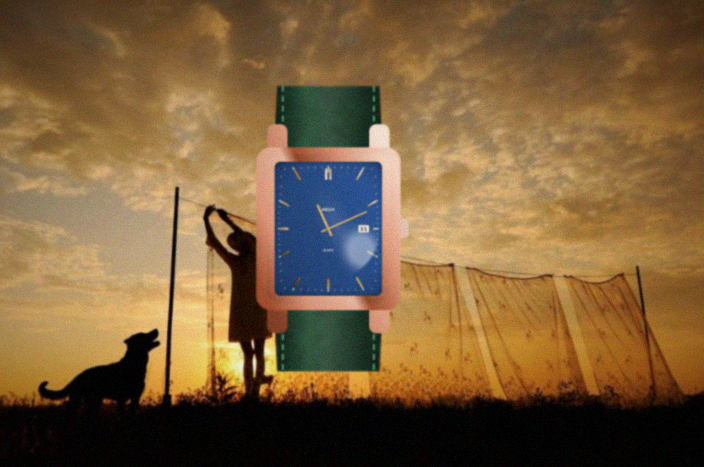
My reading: 11:11
